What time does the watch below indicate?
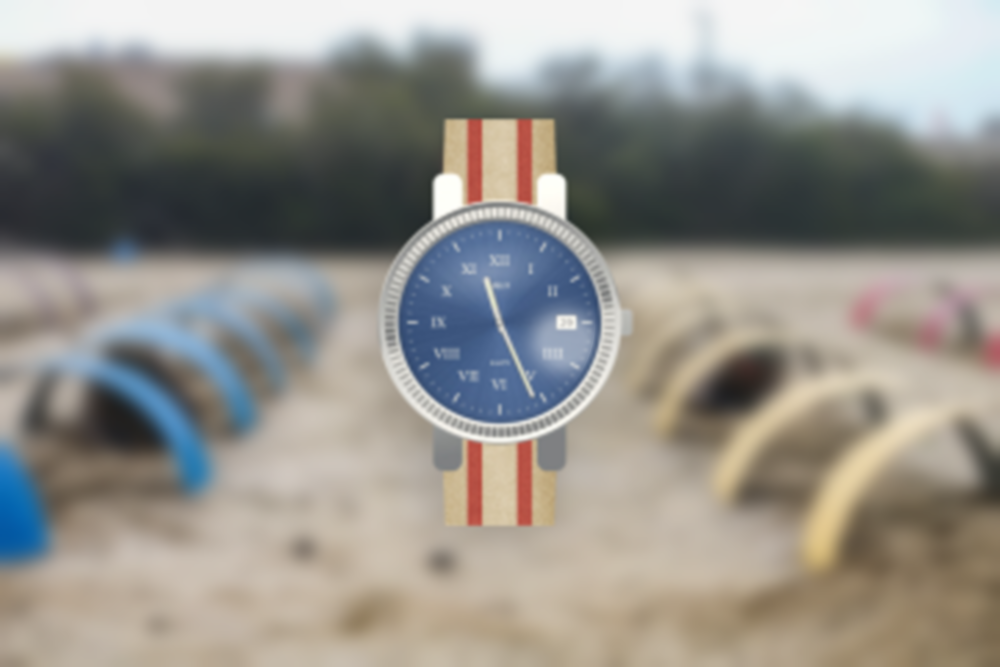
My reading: 11:26
